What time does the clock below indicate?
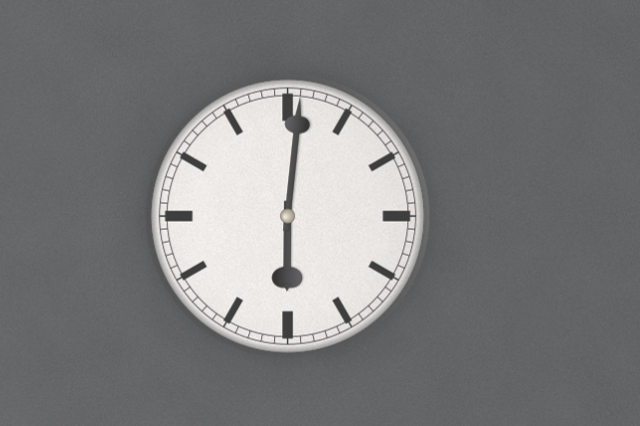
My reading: 6:01
